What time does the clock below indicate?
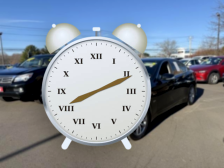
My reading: 8:11
